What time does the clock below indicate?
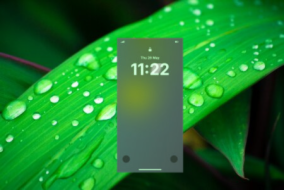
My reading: 11:22
